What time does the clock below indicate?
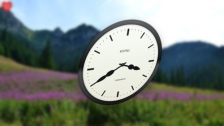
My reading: 3:40
